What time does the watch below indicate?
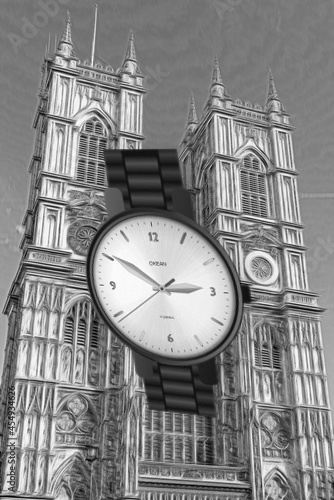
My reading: 2:50:39
